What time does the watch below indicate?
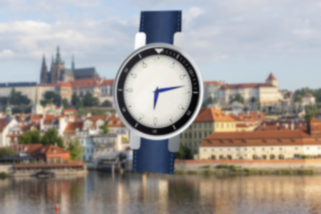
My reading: 6:13
